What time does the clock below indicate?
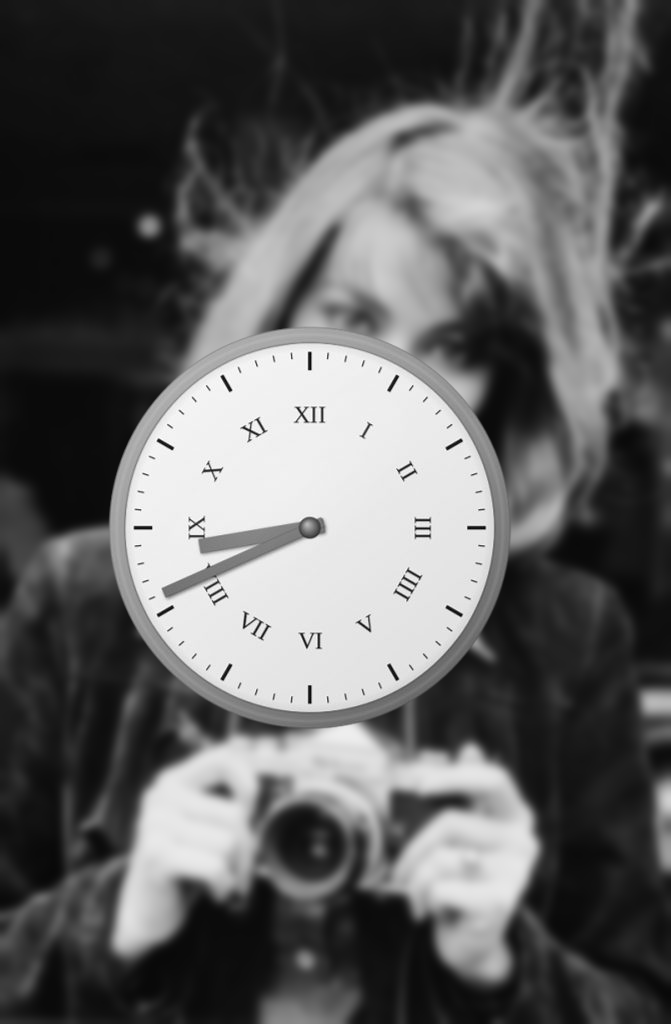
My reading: 8:41
